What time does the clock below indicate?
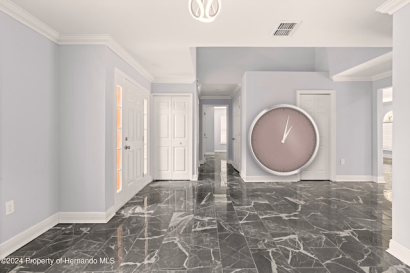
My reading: 1:02
